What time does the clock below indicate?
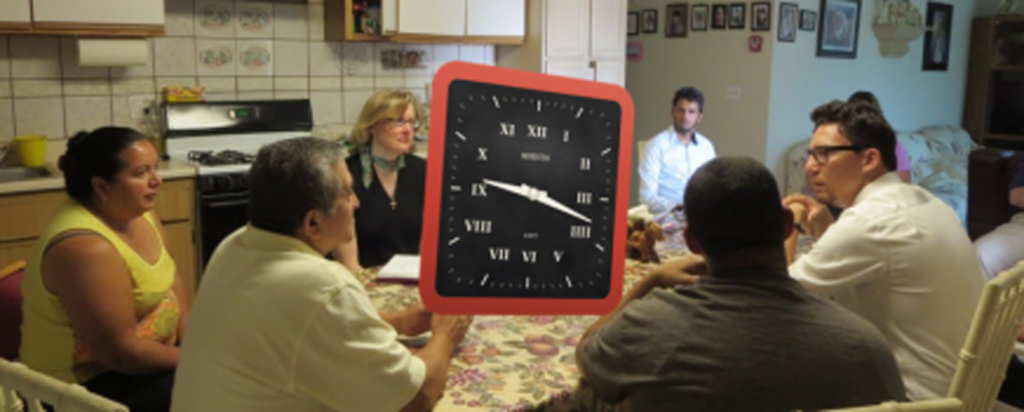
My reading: 9:18
